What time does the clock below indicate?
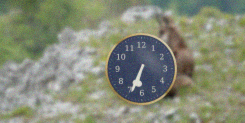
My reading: 6:34
